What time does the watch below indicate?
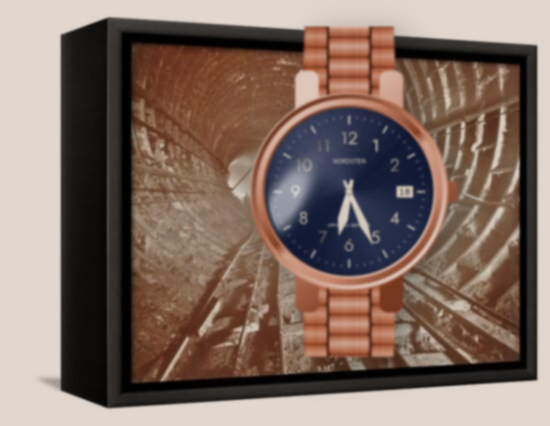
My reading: 6:26
